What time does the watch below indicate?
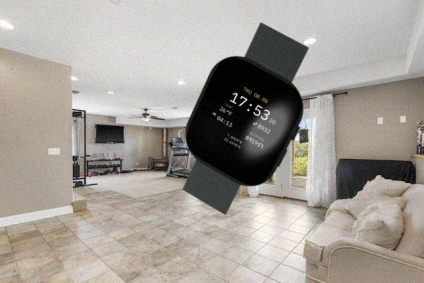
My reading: 17:53
